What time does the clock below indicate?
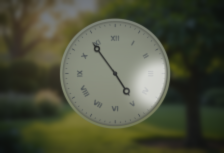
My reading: 4:54
